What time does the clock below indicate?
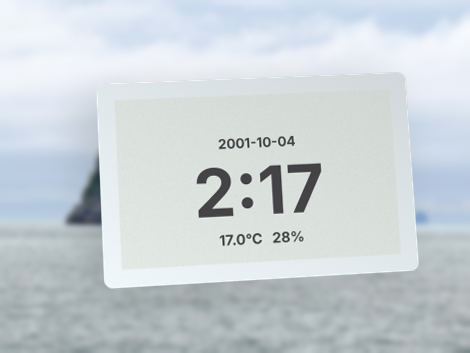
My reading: 2:17
